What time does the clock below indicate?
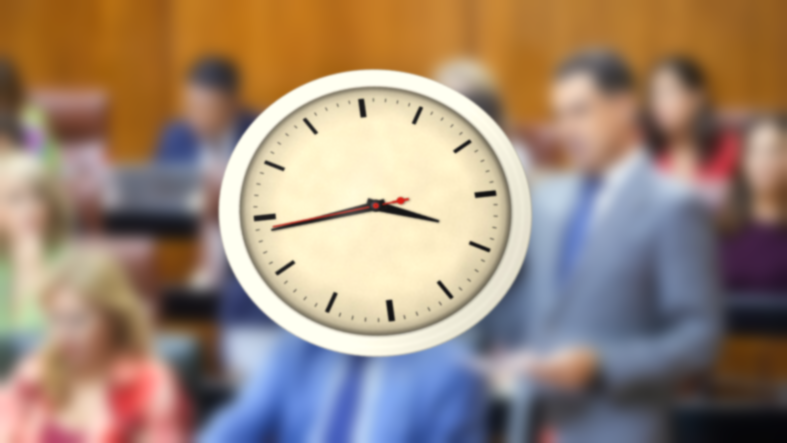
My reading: 3:43:44
